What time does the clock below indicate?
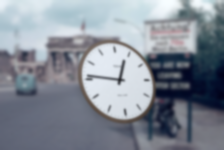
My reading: 12:46
